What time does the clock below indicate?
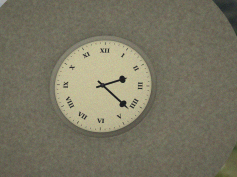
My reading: 2:22
